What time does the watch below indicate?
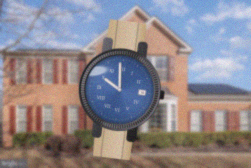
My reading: 9:59
